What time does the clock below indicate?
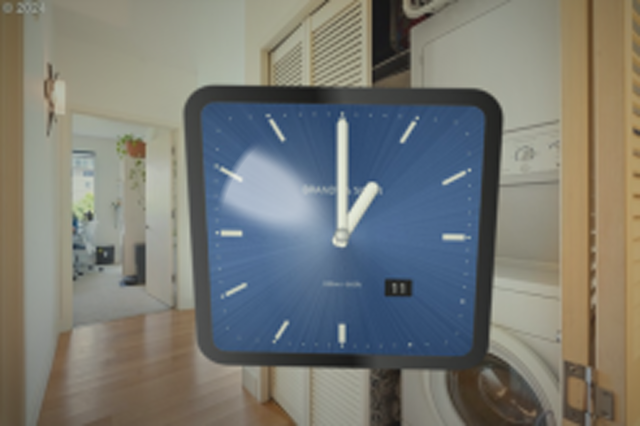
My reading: 1:00
